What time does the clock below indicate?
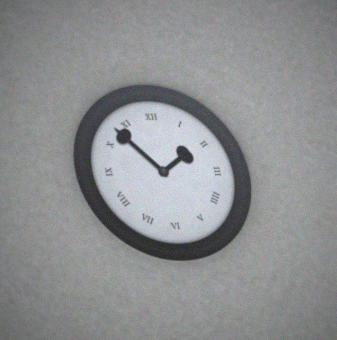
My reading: 1:53
